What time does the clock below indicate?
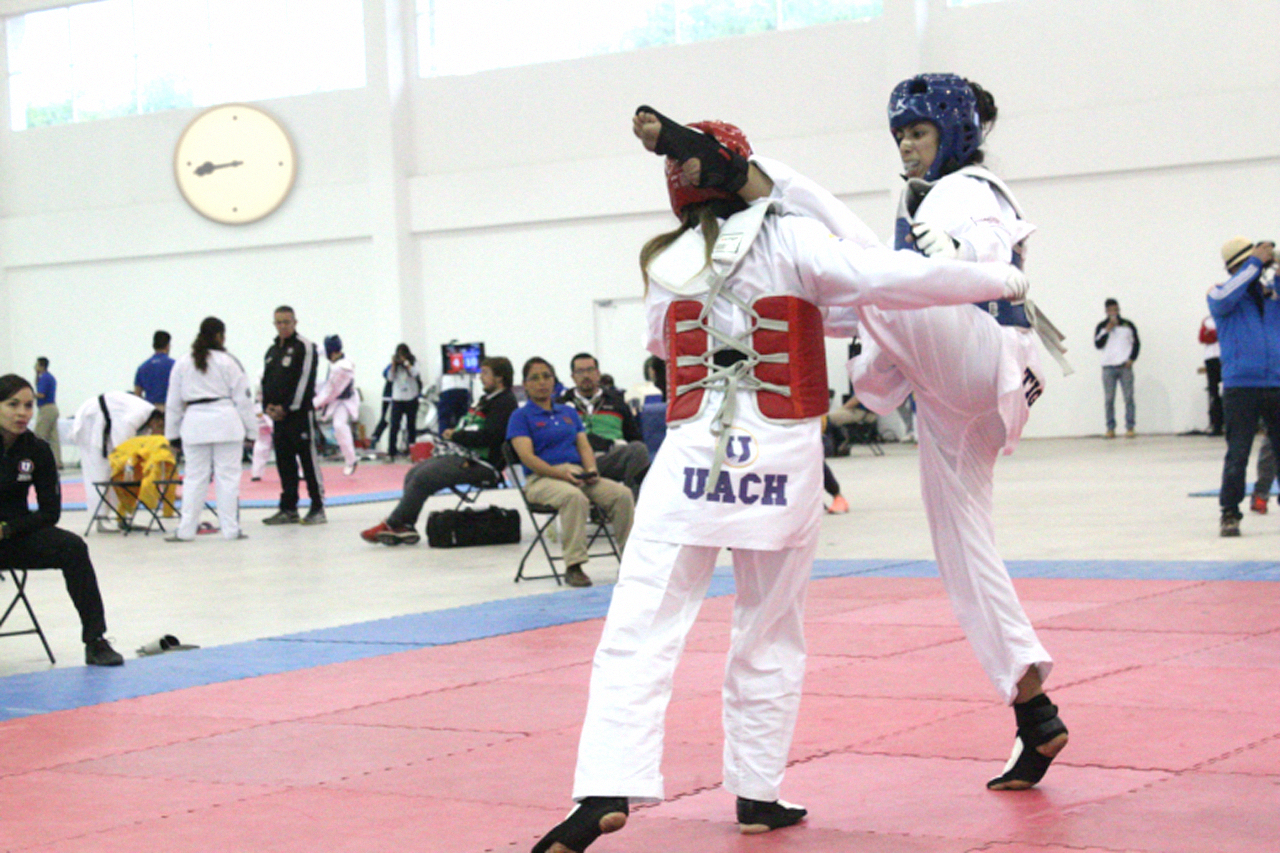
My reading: 8:43
